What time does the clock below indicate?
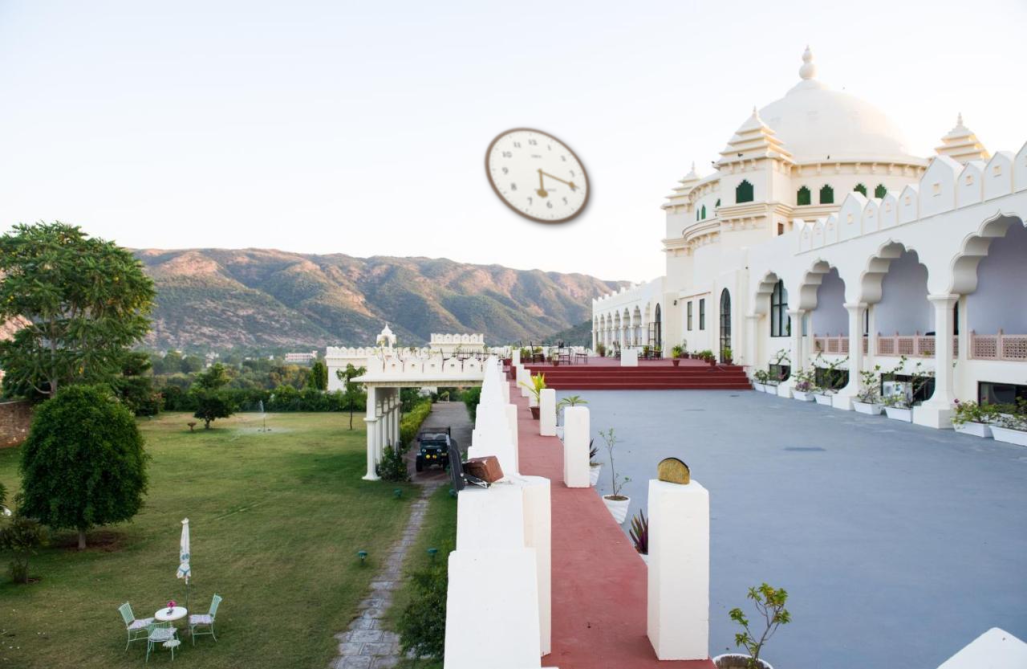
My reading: 6:19
